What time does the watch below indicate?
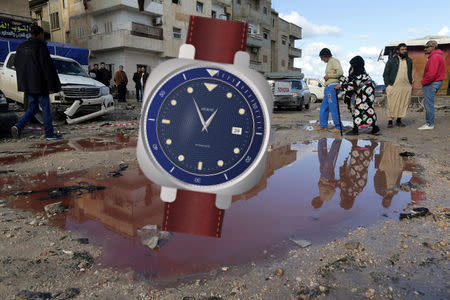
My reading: 12:55
